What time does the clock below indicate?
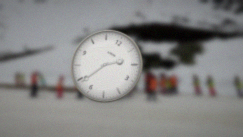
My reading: 1:34
